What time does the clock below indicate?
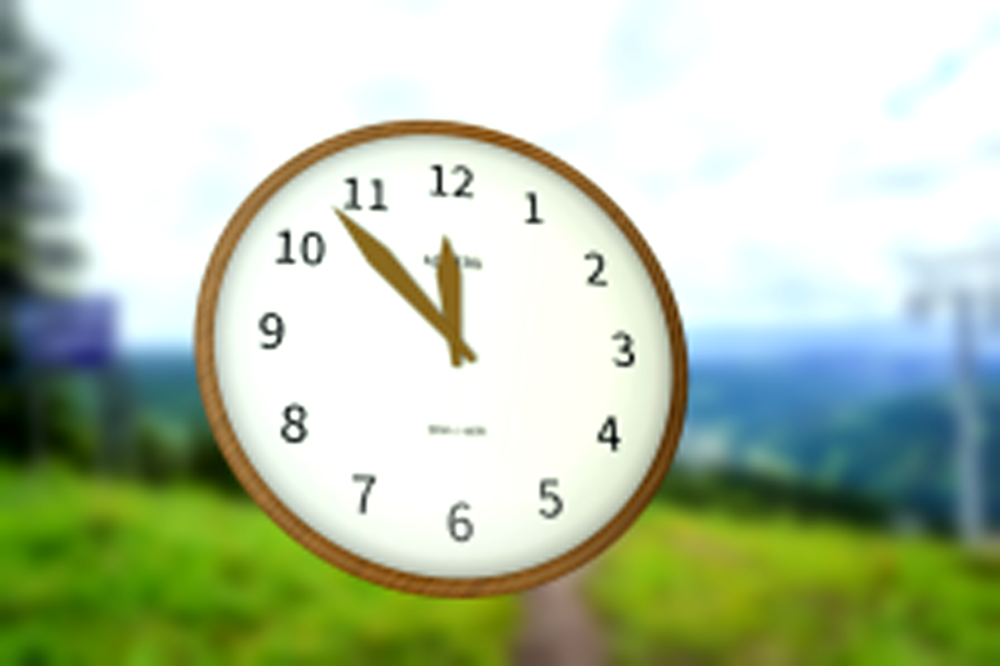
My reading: 11:53
